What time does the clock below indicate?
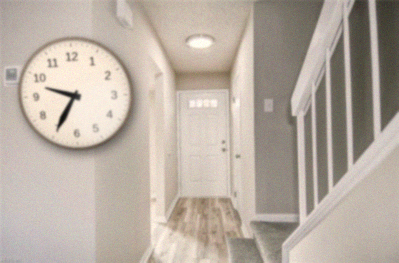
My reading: 9:35
